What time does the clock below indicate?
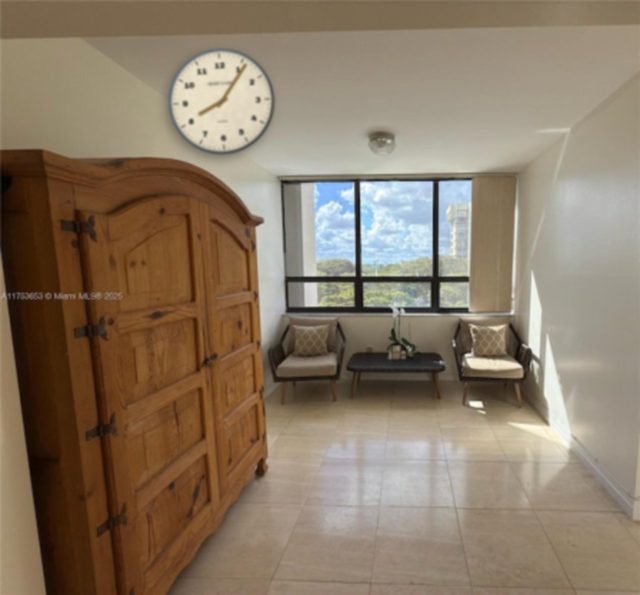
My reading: 8:06
